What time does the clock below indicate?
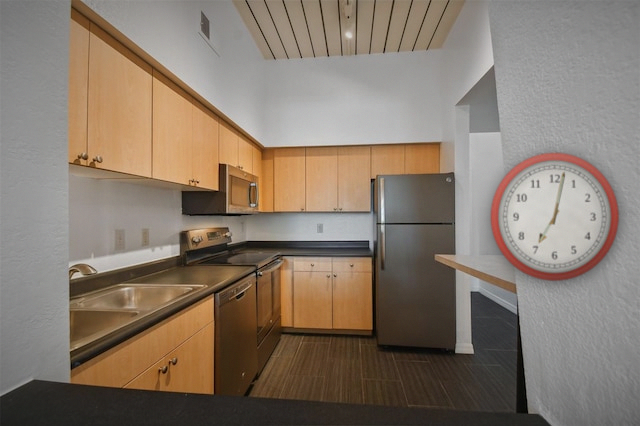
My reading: 7:02
